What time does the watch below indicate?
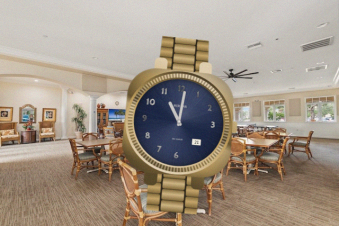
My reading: 11:01
